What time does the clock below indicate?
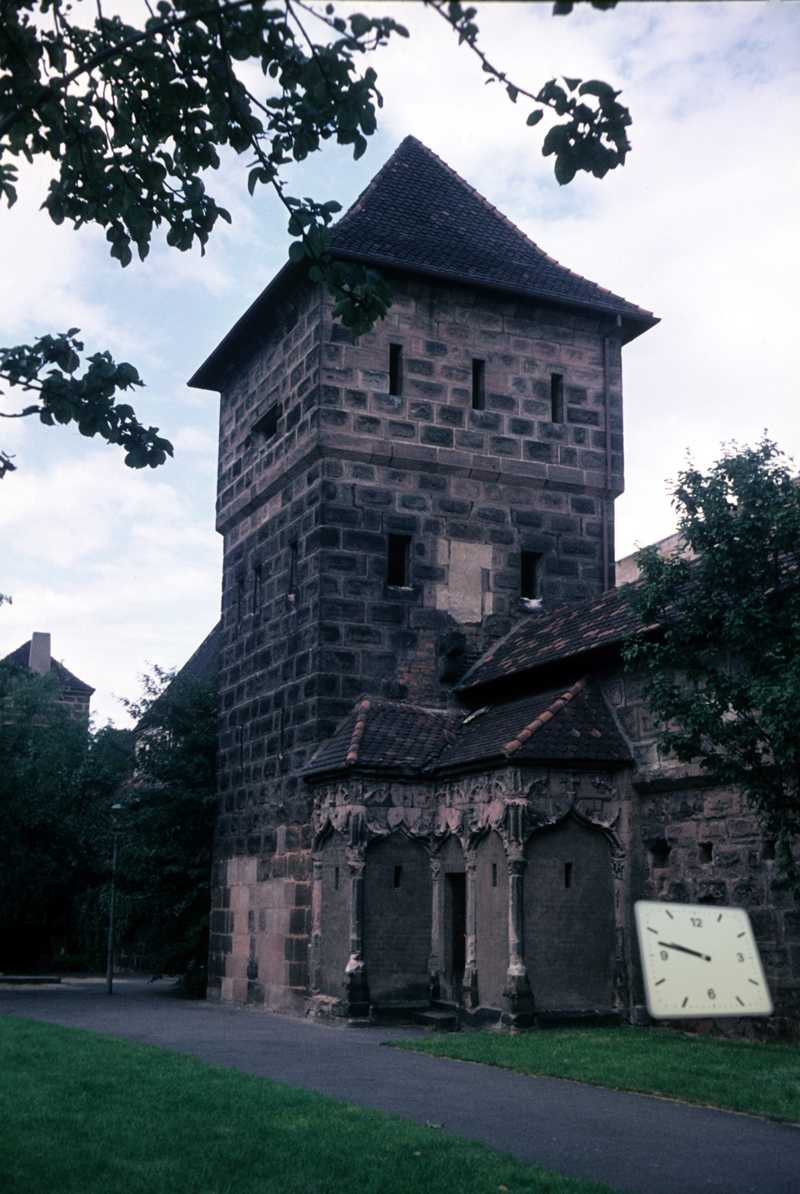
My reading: 9:48
